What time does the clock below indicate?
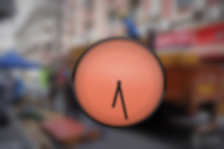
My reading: 6:28
